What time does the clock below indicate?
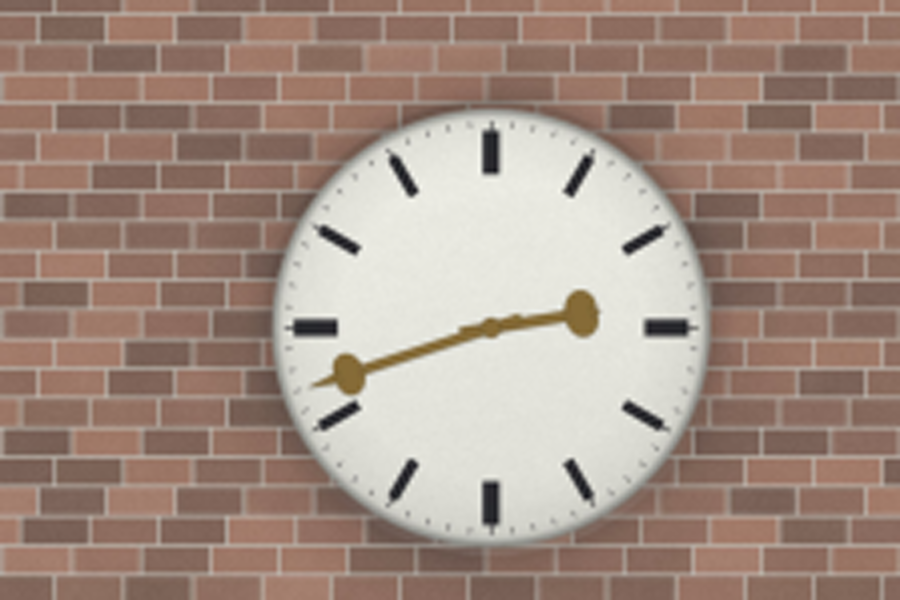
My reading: 2:42
